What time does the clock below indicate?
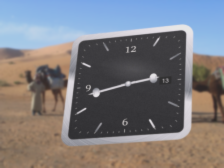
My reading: 2:43
